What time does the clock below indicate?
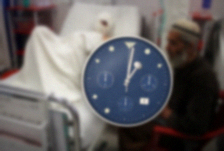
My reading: 1:01
